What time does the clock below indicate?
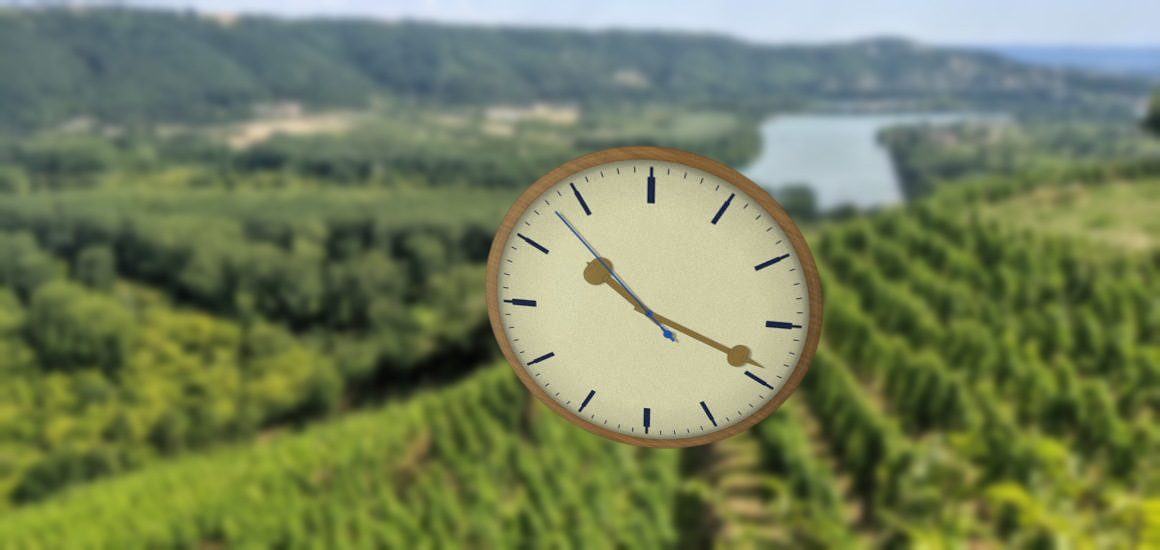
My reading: 10:18:53
